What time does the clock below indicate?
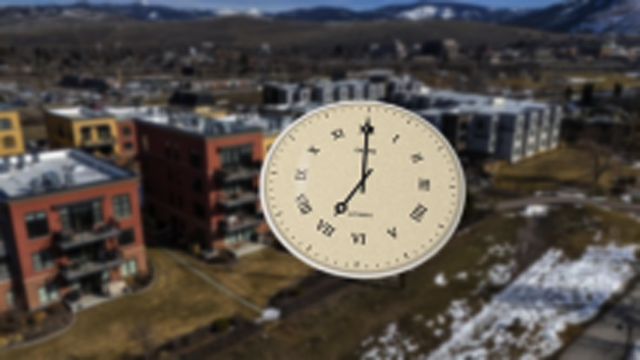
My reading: 7:00
